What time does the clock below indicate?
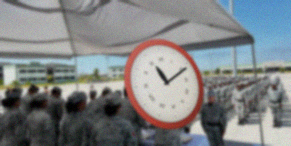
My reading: 11:11
